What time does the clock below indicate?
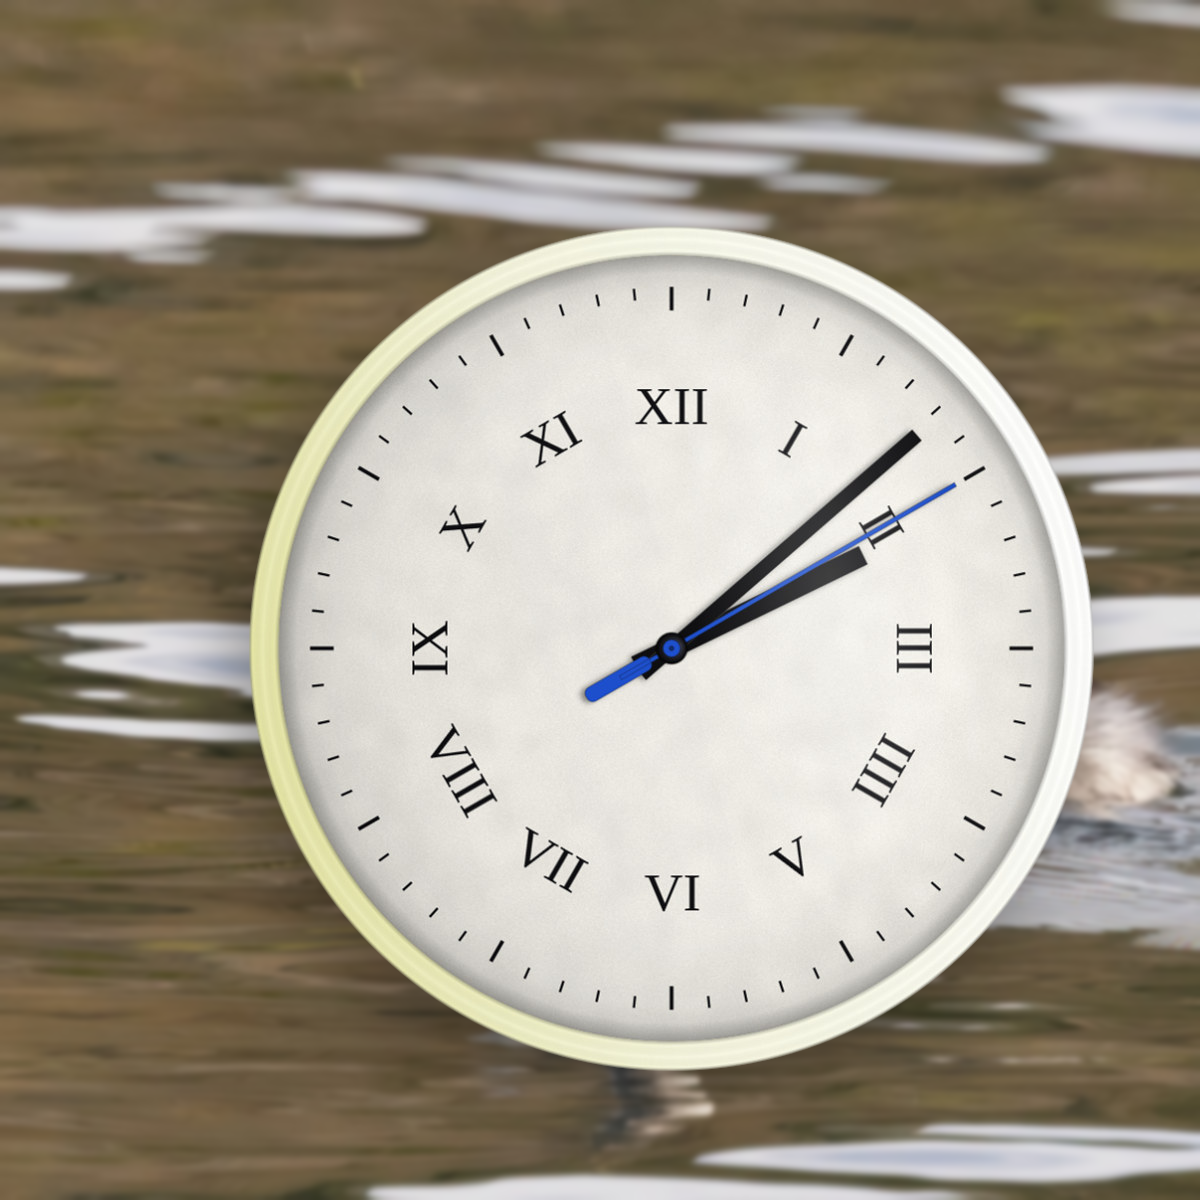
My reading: 2:08:10
